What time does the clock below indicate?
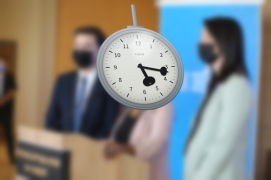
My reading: 5:17
